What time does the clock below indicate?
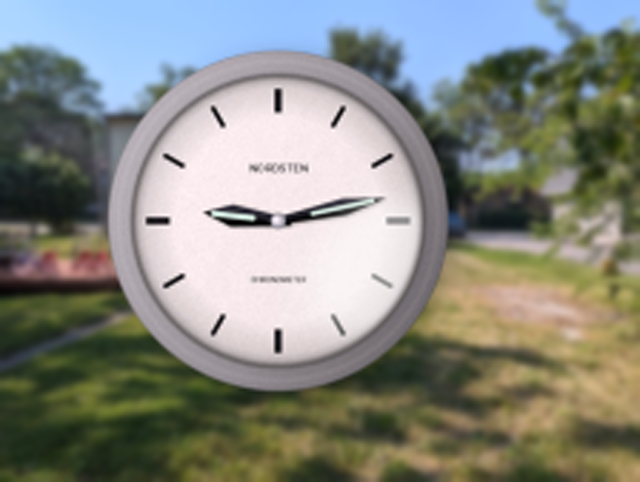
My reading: 9:13
